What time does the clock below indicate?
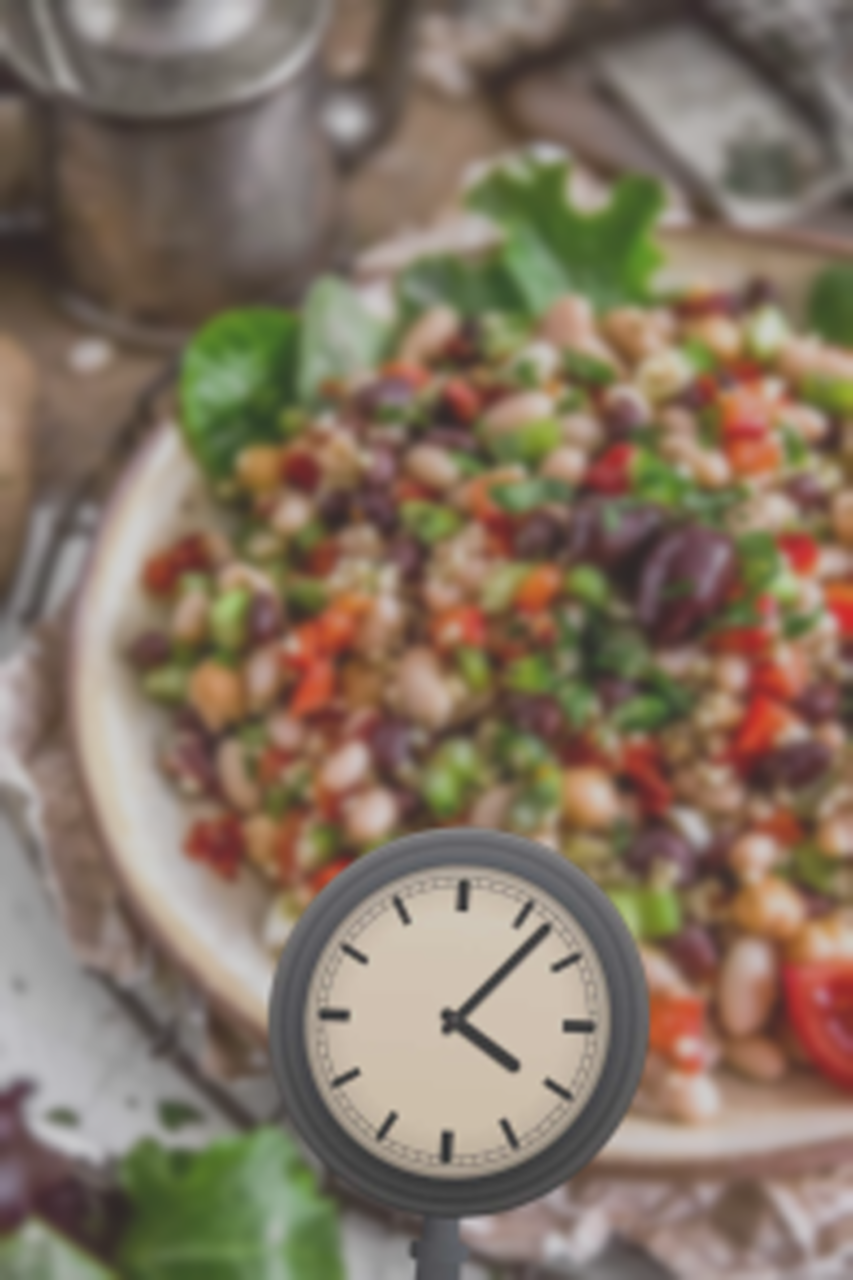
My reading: 4:07
